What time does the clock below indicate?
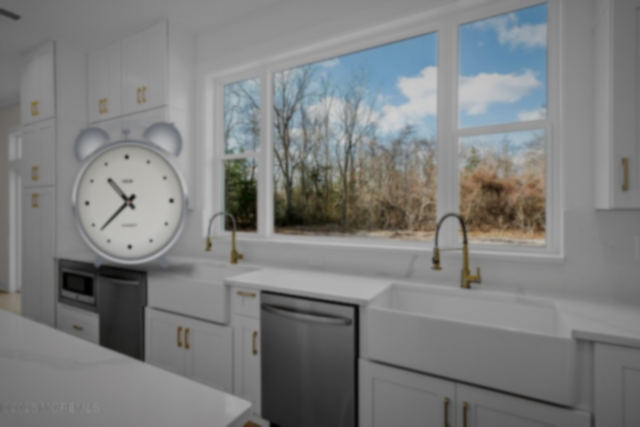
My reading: 10:38
